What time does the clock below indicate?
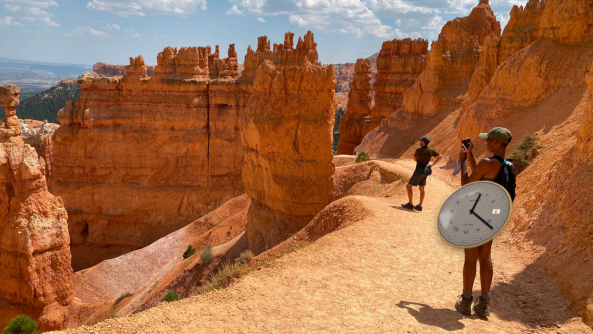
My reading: 12:21
